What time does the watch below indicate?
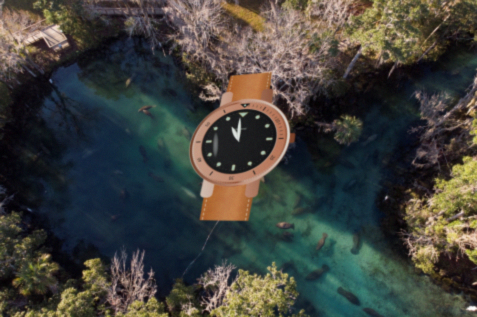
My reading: 10:59
